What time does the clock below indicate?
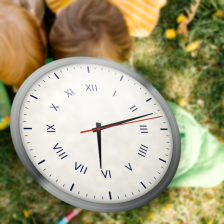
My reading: 6:12:13
